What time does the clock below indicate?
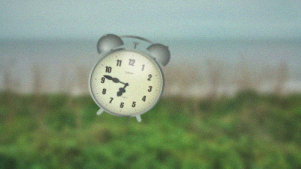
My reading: 6:47
